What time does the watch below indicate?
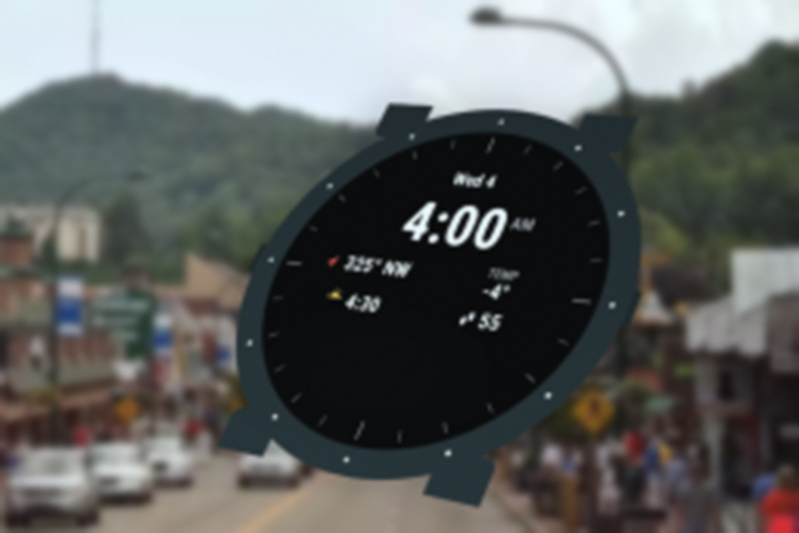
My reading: 4:00
